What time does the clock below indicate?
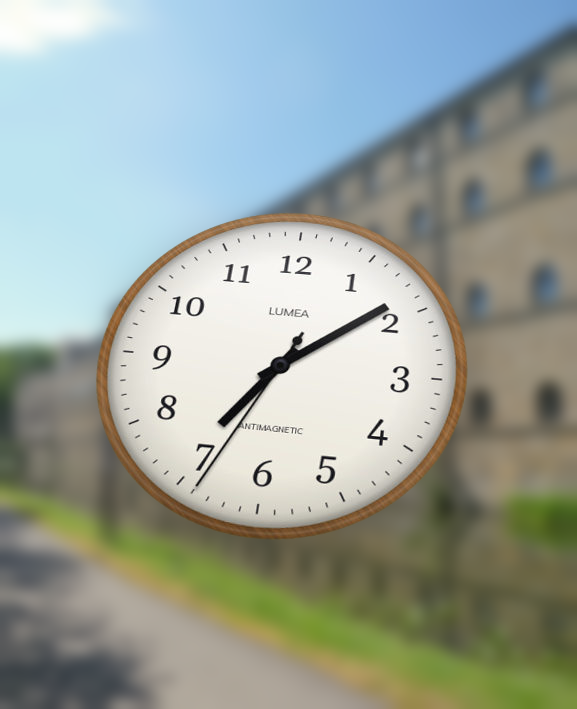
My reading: 7:08:34
